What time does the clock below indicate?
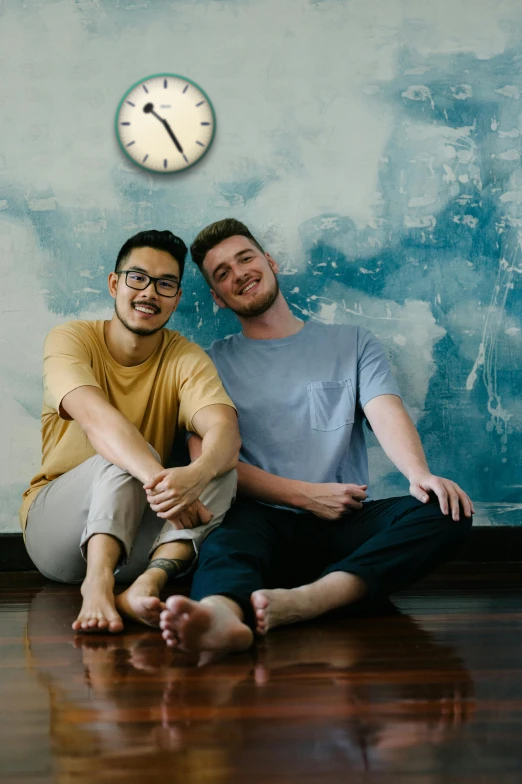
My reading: 10:25
